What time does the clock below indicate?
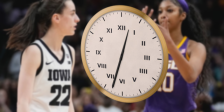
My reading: 12:33
